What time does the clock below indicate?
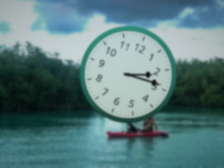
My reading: 2:14
